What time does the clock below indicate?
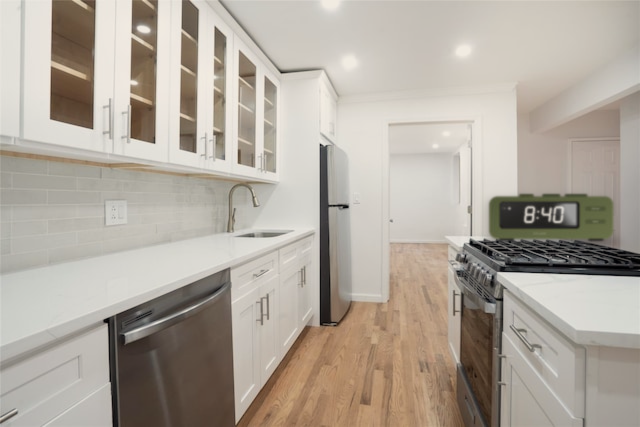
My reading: 8:40
